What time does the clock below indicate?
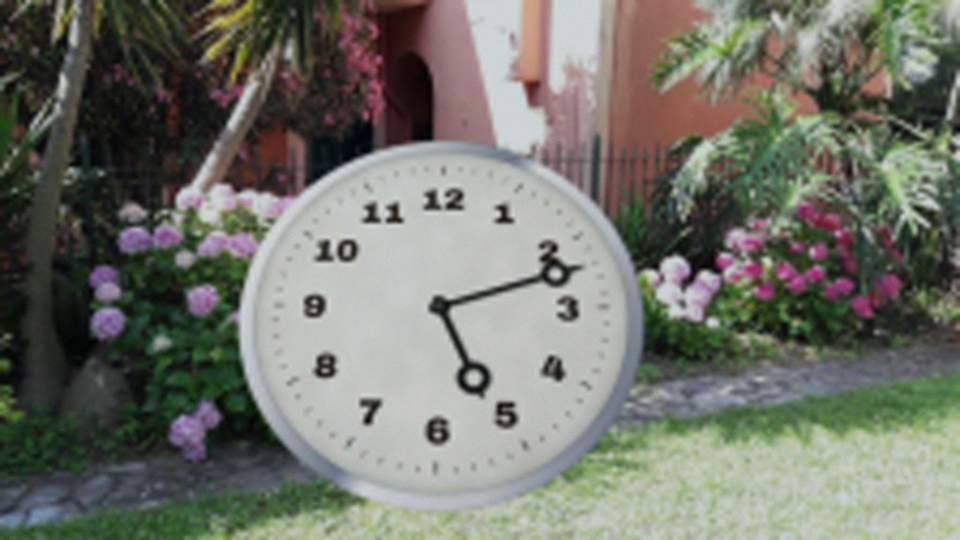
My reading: 5:12
